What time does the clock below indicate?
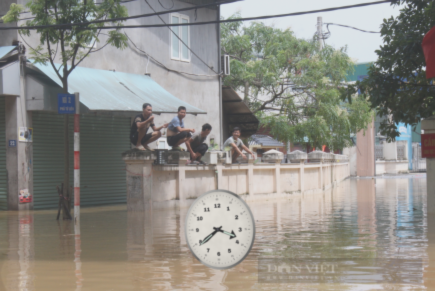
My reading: 3:39
